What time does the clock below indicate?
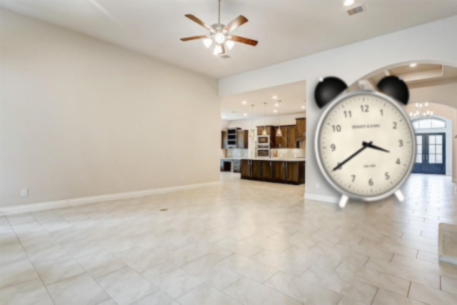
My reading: 3:40
